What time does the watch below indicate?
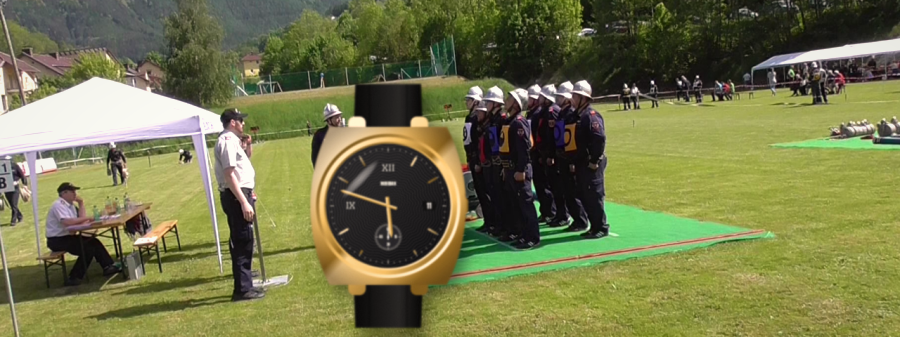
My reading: 5:48
